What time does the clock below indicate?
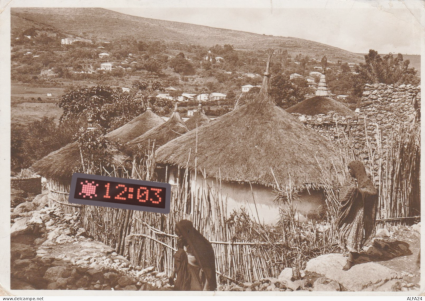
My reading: 12:03
